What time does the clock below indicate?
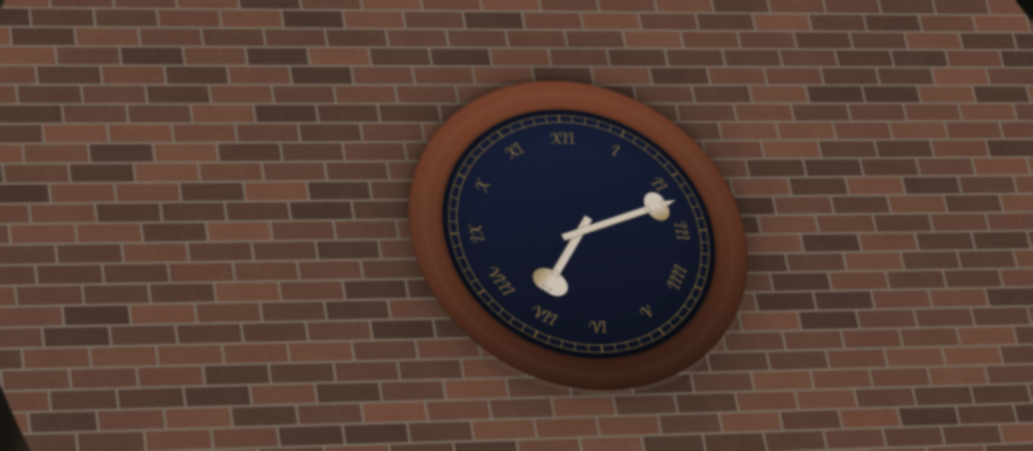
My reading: 7:12
